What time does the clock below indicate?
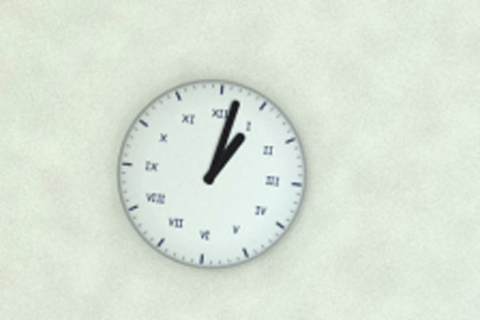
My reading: 1:02
